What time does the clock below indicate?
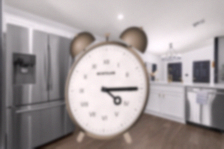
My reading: 4:15
